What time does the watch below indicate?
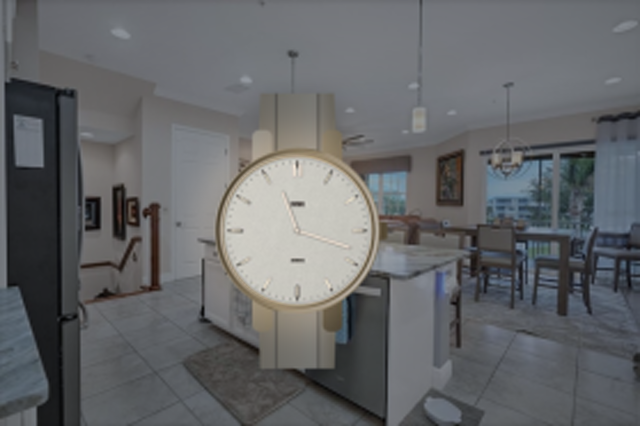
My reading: 11:18
